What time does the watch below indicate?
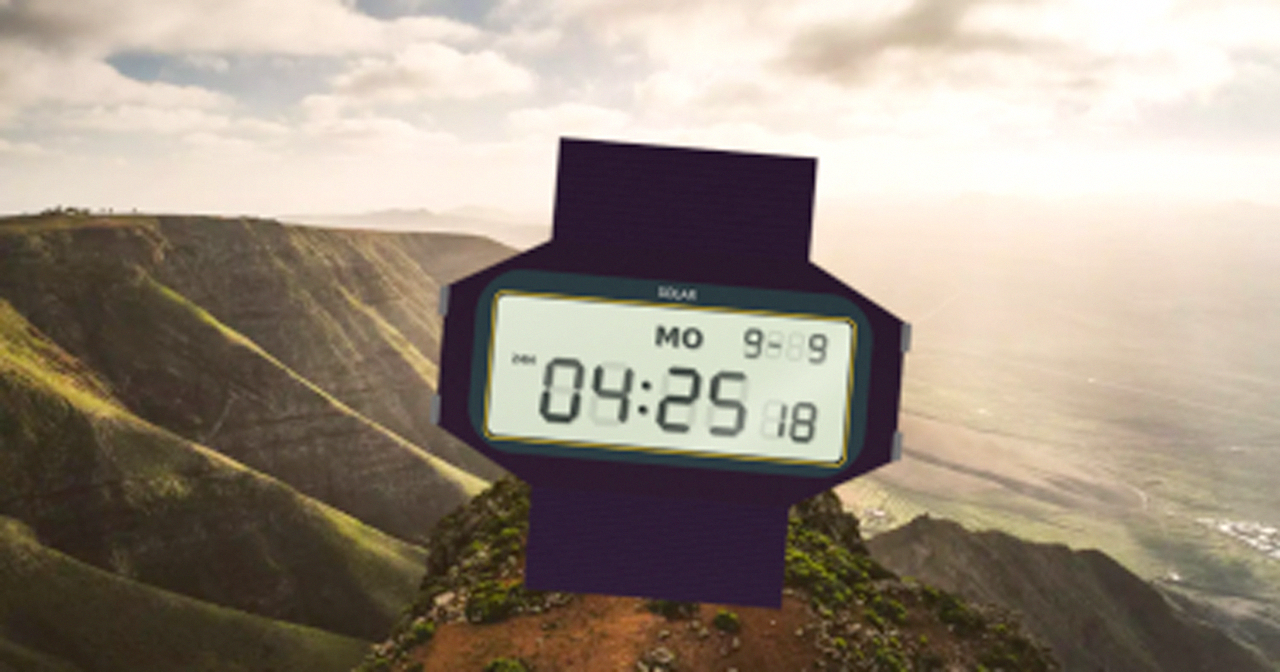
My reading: 4:25:18
